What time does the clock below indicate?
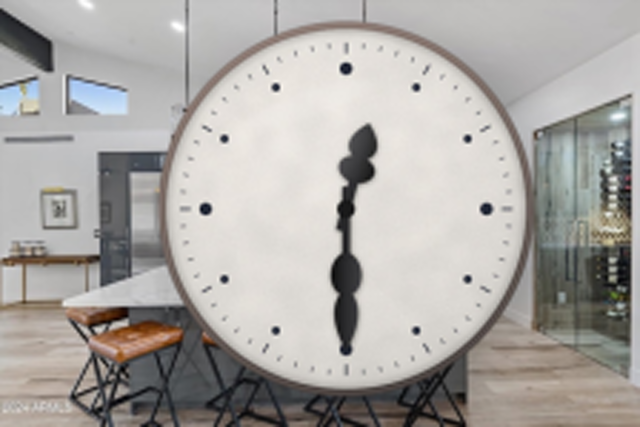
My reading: 12:30
